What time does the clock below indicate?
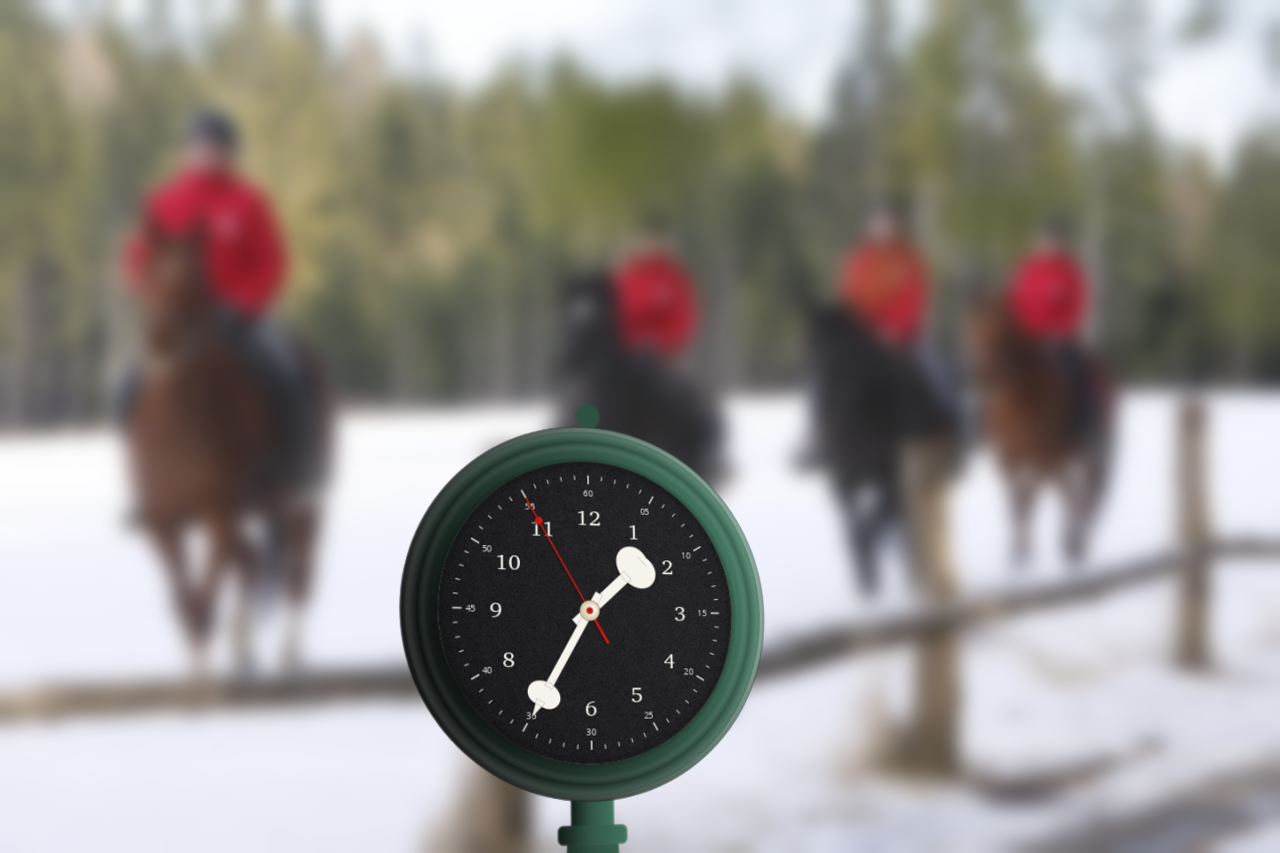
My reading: 1:34:55
